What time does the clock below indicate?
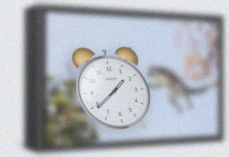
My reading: 1:39
